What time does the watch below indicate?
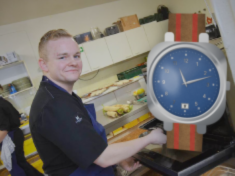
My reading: 11:12
